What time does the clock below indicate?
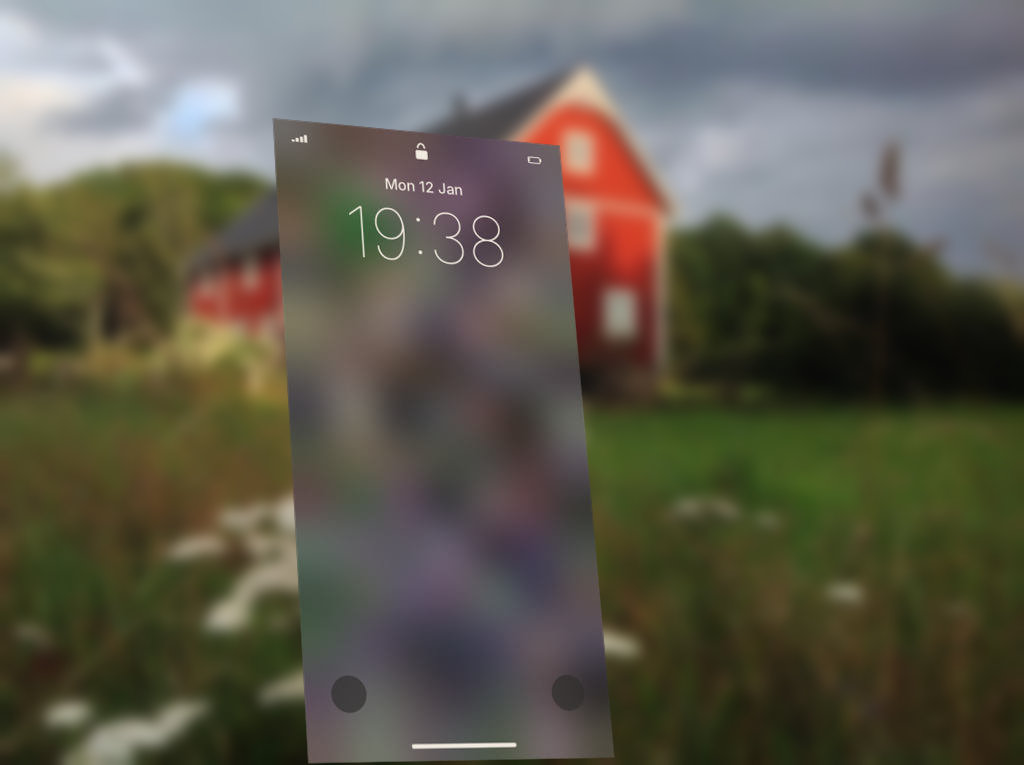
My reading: 19:38
